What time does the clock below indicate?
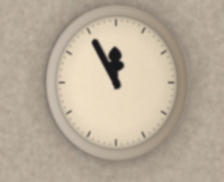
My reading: 11:55
